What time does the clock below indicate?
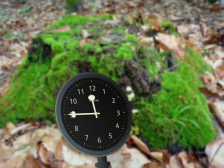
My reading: 11:45
